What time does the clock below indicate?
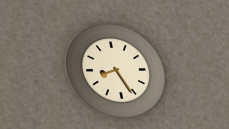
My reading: 8:26
